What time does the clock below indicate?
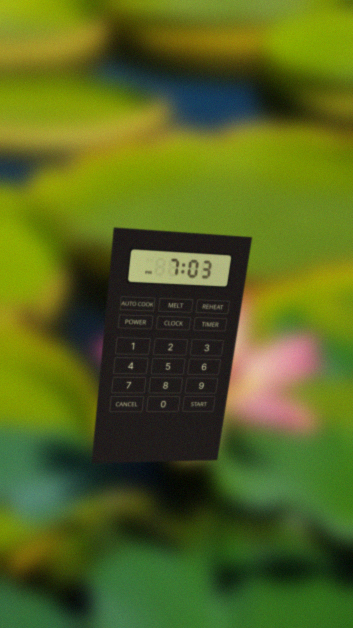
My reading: 7:03
